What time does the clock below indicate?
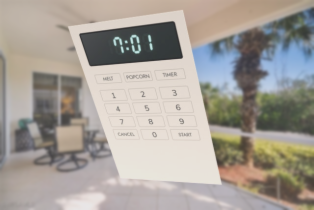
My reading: 7:01
